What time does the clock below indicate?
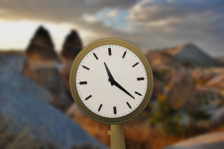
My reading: 11:22
